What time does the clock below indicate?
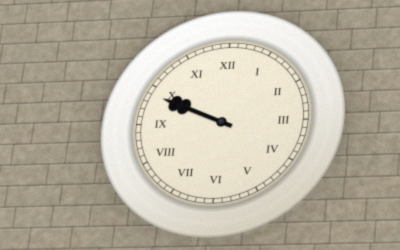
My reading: 9:49
